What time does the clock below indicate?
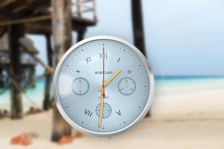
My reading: 1:31
